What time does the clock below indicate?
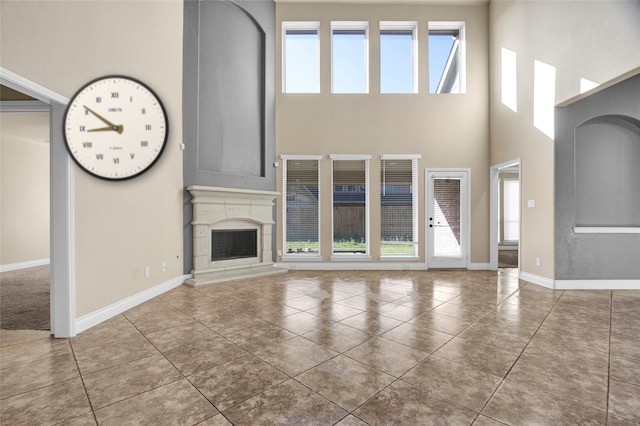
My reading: 8:51
